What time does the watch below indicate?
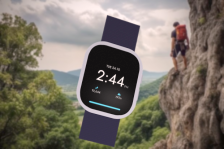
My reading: 2:44
